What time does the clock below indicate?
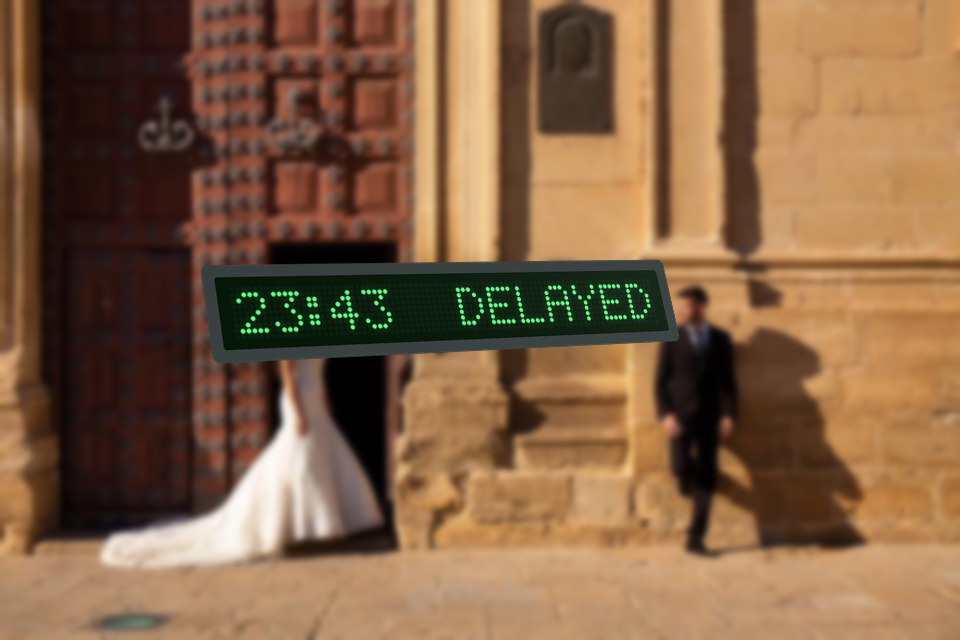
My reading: 23:43
